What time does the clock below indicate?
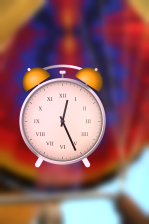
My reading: 12:26
